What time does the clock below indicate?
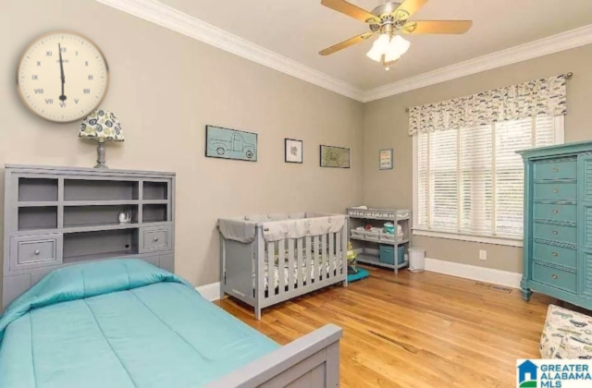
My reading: 5:59
